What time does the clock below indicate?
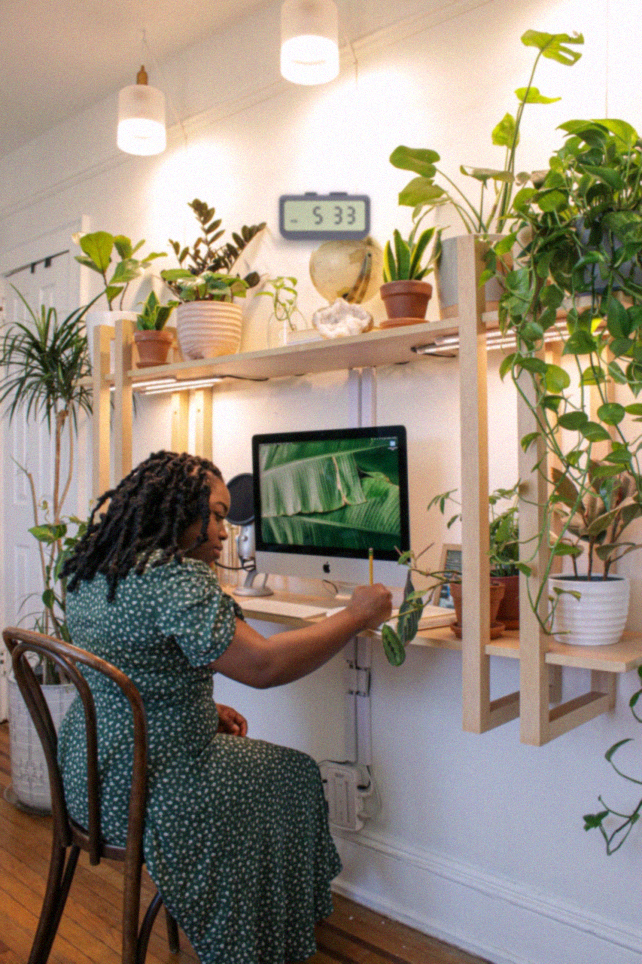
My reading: 5:33
